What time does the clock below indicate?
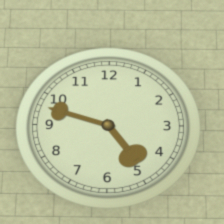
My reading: 4:48
